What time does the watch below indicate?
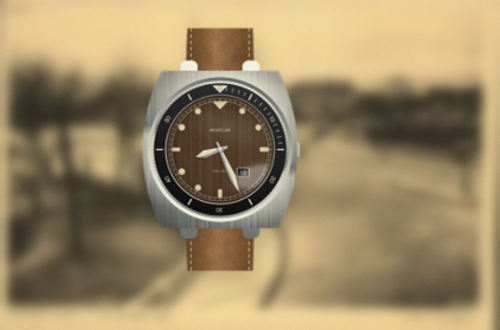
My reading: 8:26
